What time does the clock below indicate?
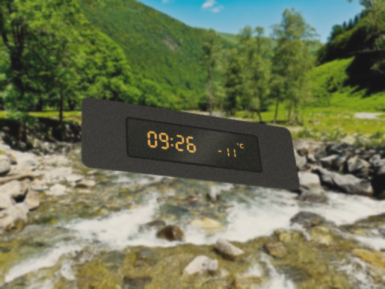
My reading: 9:26
